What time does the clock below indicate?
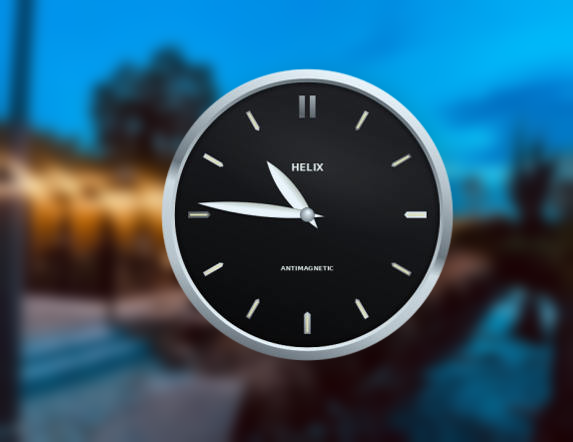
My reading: 10:46
